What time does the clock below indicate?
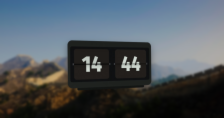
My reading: 14:44
